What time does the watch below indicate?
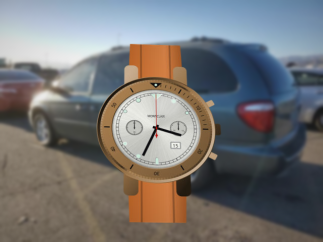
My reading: 3:34
